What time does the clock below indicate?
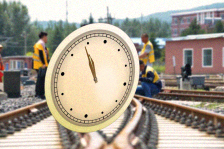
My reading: 10:54
